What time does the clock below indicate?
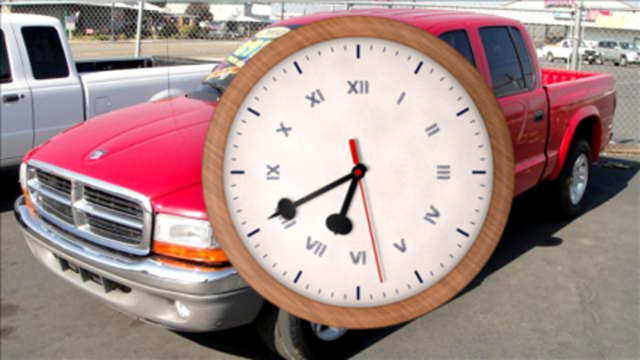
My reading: 6:40:28
